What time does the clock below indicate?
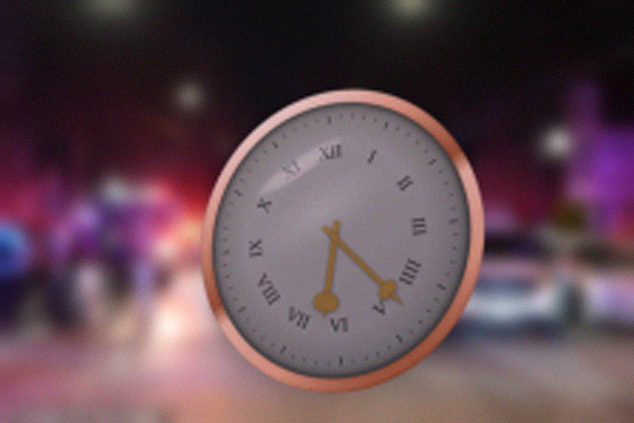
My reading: 6:23
